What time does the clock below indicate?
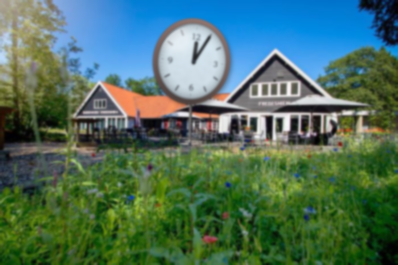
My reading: 12:05
